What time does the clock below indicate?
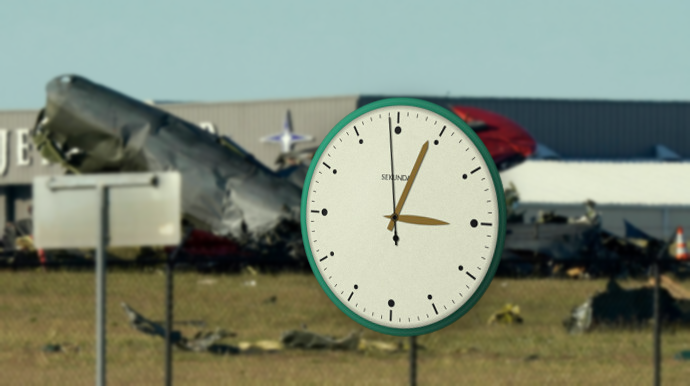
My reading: 3:03:59
